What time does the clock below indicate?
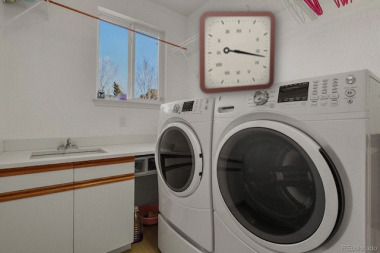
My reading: 9:17
